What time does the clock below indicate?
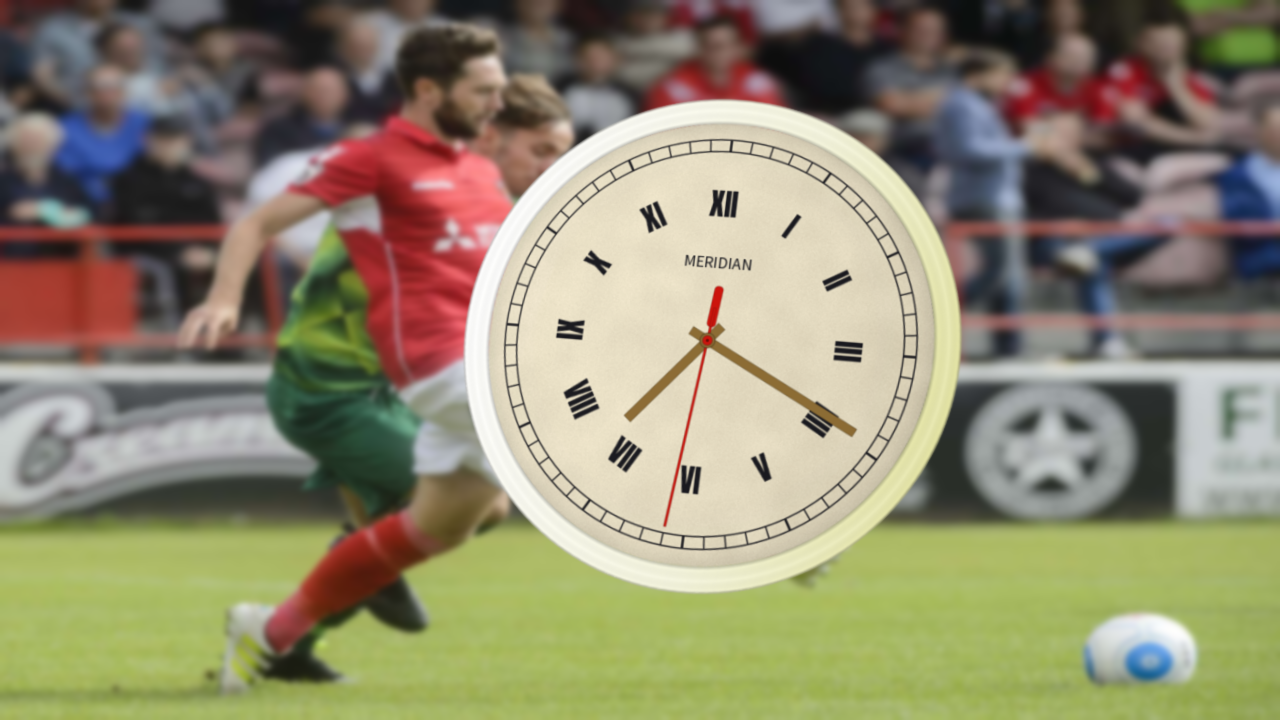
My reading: 7:19:31
